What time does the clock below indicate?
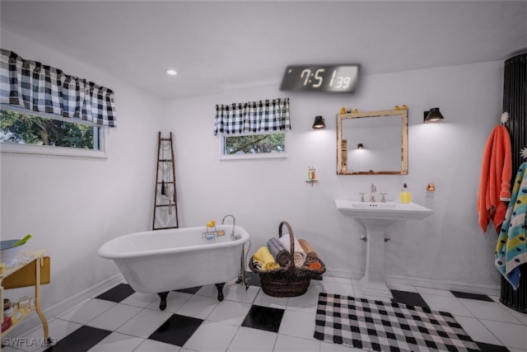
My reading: 7:51:39
